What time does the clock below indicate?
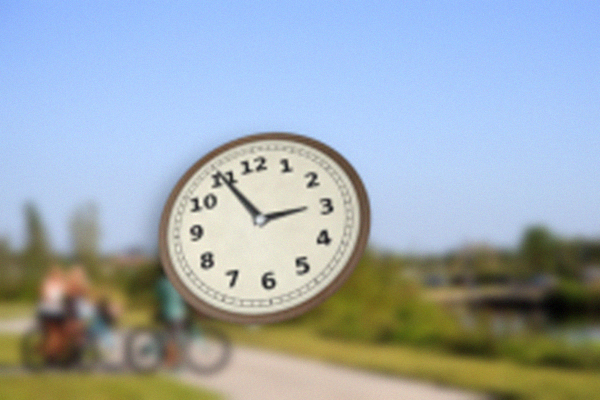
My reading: 2:55
